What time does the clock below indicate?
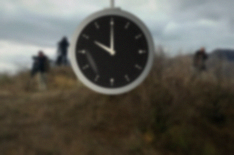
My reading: 10:00
